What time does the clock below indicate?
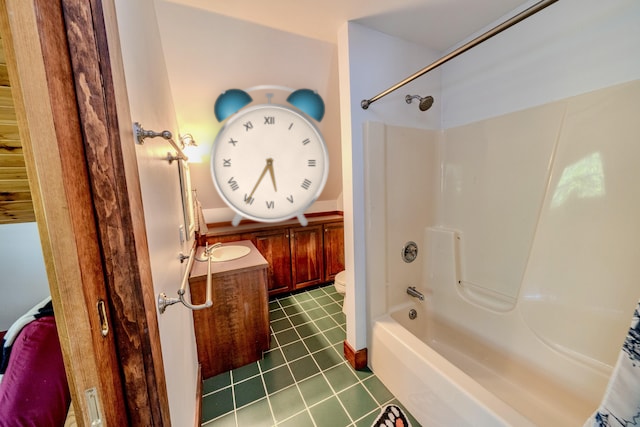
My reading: 5:35
